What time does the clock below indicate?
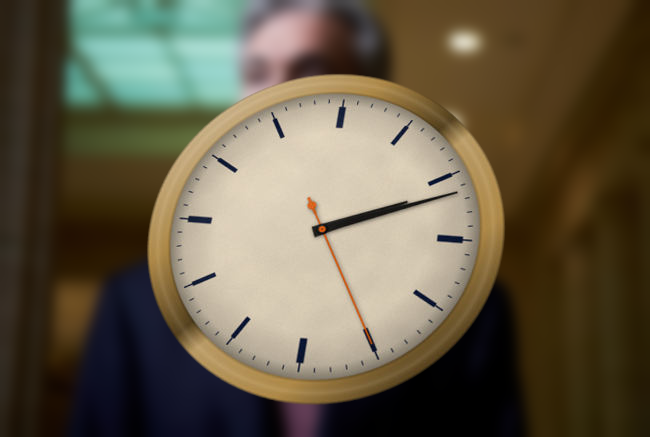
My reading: 2:11:25
